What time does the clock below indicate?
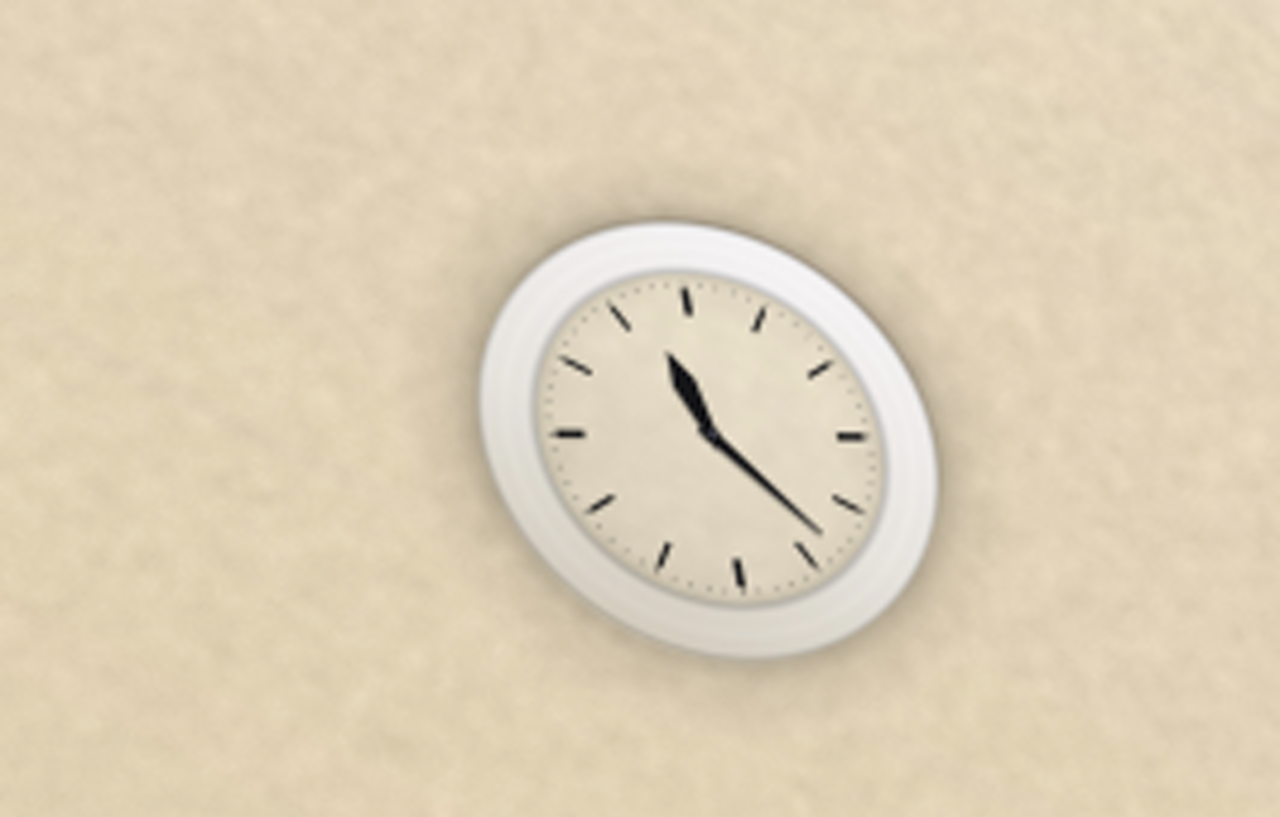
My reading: 11:23
